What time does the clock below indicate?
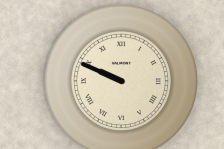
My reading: 9:49
